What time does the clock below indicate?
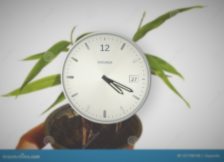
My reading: 4:19
